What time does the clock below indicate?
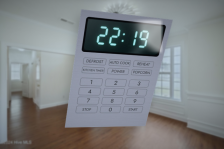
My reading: 22:19
